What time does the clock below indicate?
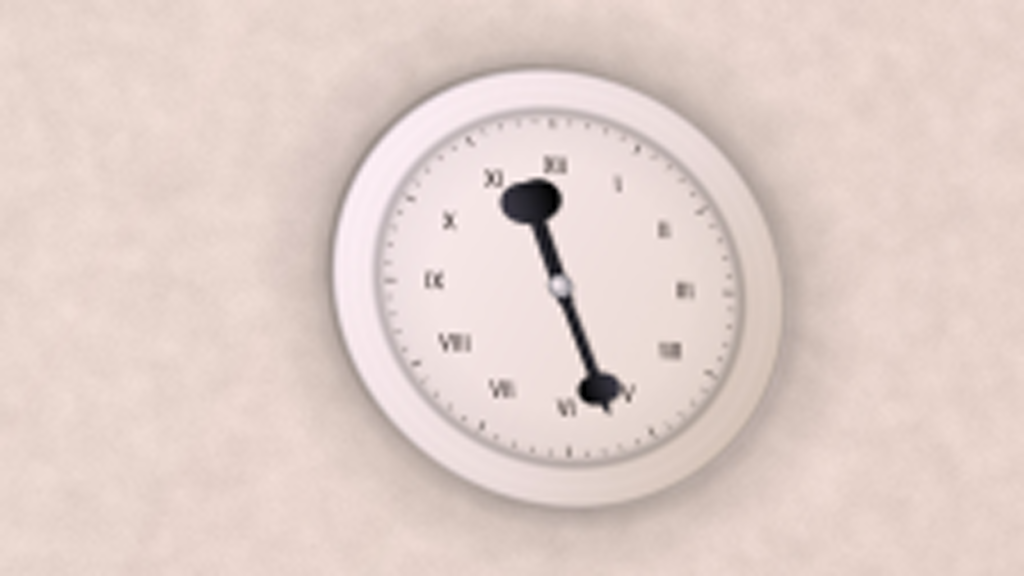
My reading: 11:27
